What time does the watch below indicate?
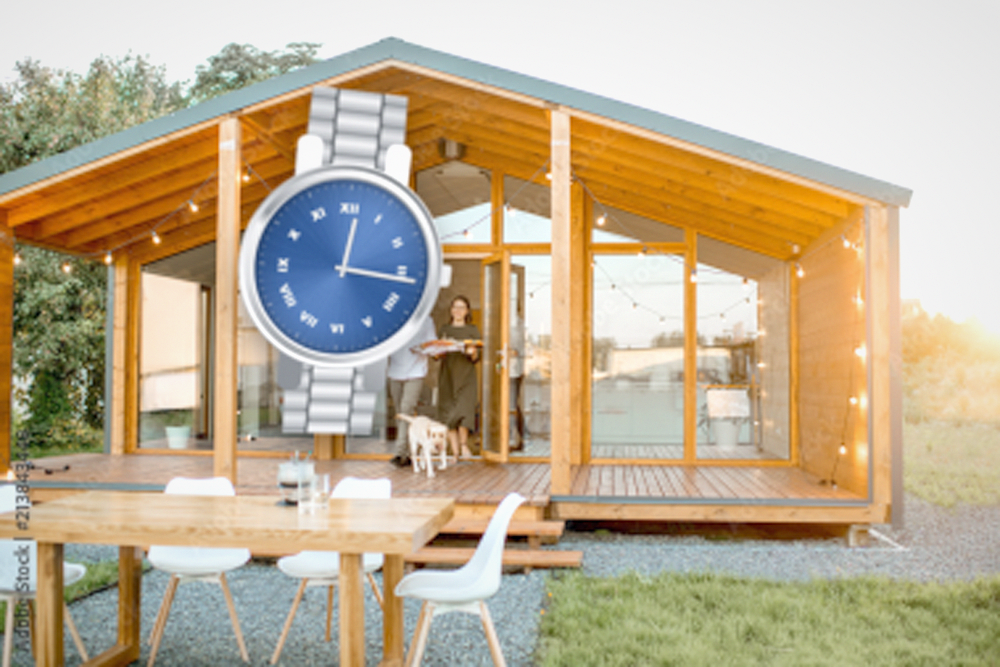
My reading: 12:16
